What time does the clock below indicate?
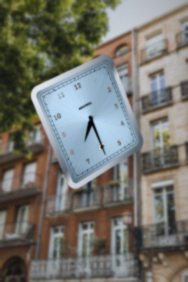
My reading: 7:30
